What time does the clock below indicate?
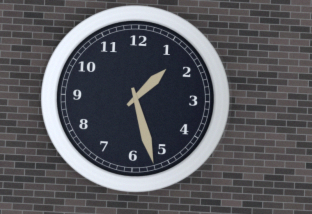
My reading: 1:27
